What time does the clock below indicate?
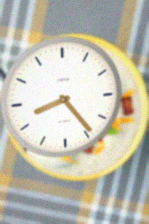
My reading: 8:24
